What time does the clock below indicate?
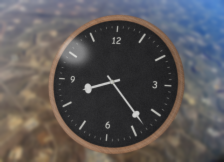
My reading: 8:23
